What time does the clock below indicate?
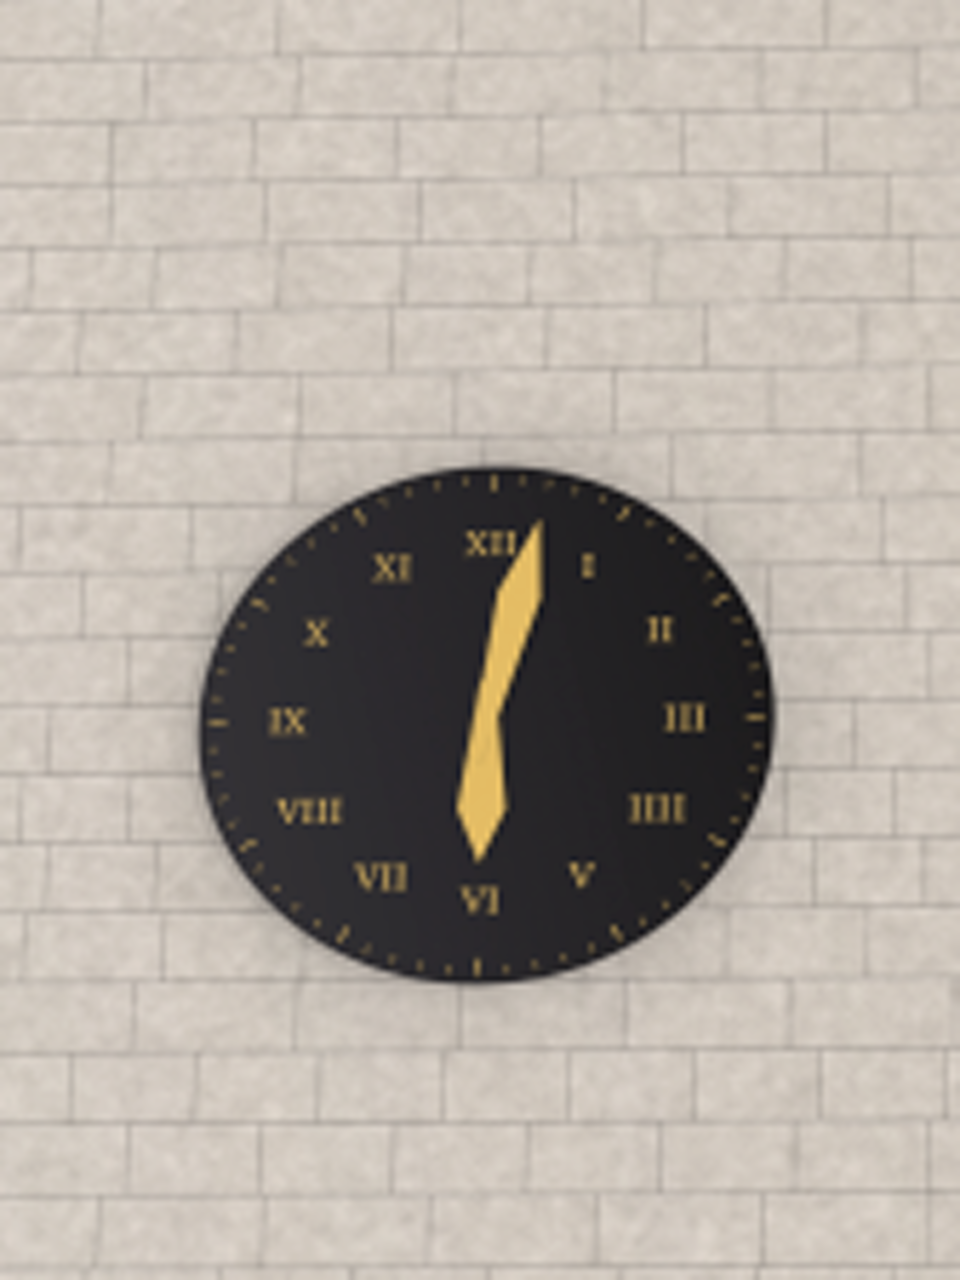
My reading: 6:02
